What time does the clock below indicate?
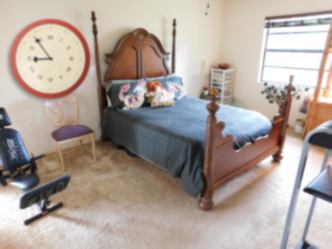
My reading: 8:54
